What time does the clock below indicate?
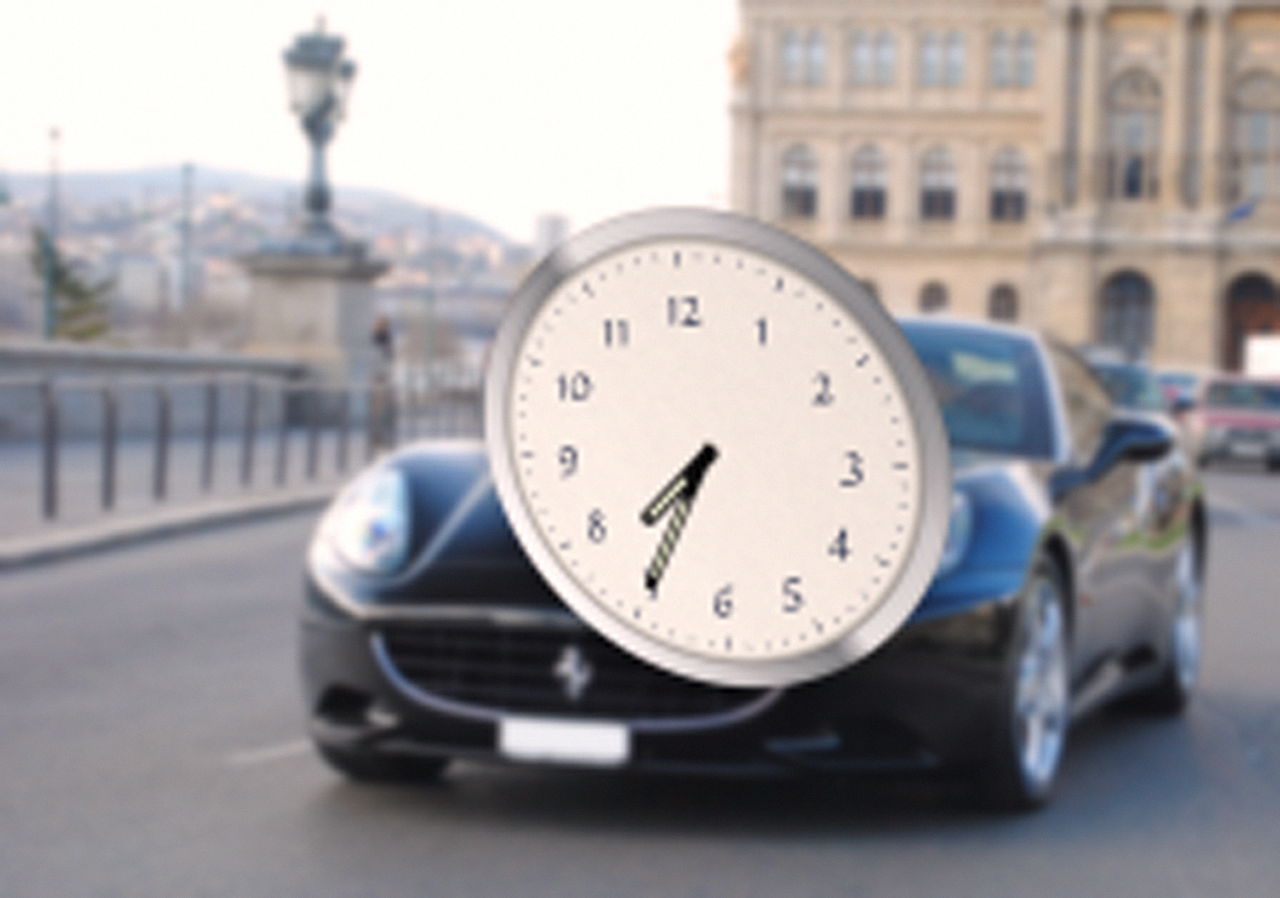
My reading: 7:35
